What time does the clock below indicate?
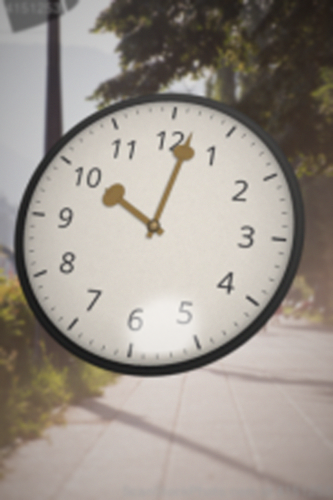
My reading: 10:02
